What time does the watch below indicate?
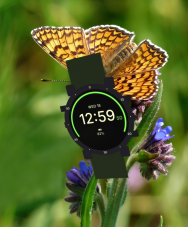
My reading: 12:59
